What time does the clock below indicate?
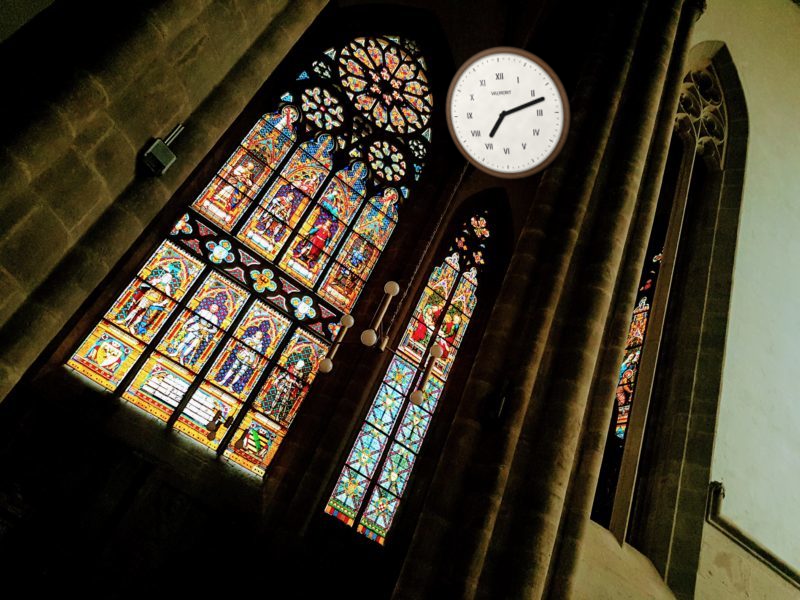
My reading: 7:12
